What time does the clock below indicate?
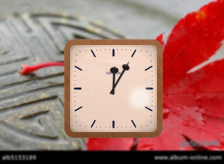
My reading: 12:05
